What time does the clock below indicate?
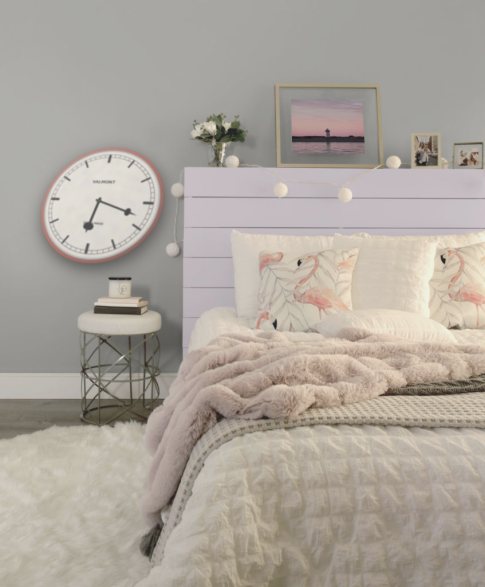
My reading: 6:18
